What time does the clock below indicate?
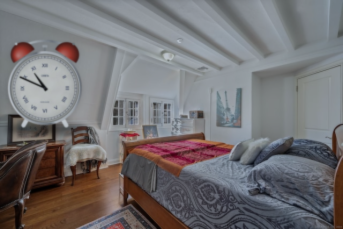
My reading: 10:49
